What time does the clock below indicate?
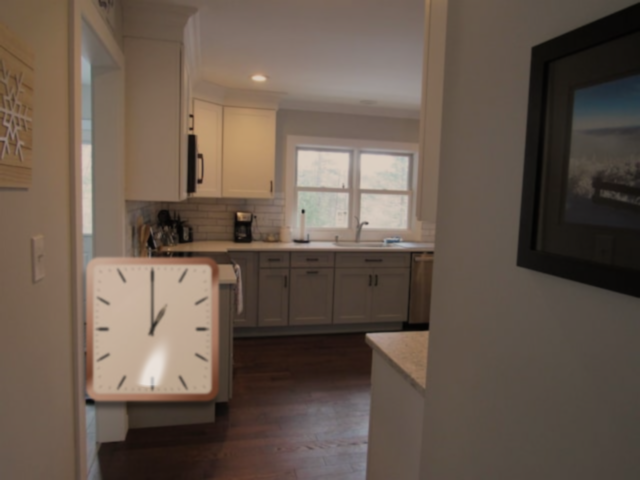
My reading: 1:00
